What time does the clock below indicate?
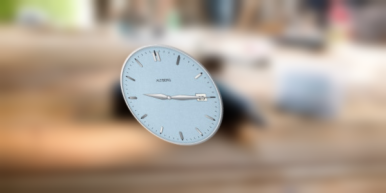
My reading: 9:15
